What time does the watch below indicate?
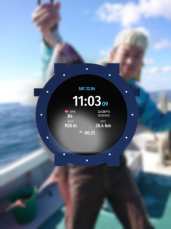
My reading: 11:03
